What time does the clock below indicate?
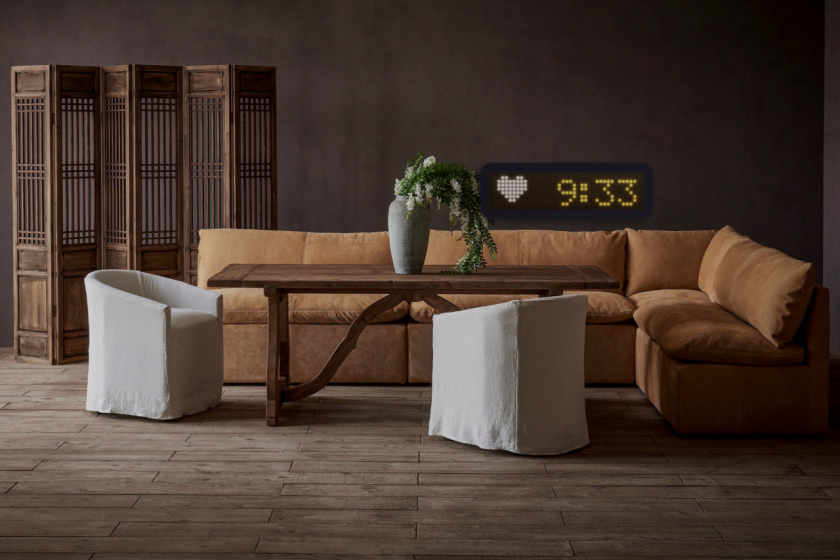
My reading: 9:33
